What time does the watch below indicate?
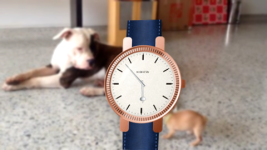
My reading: 5:53
